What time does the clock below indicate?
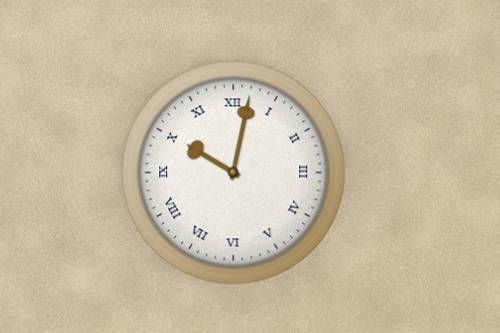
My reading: 10:02
